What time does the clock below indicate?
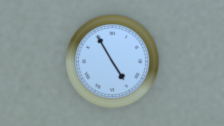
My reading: 4:55
